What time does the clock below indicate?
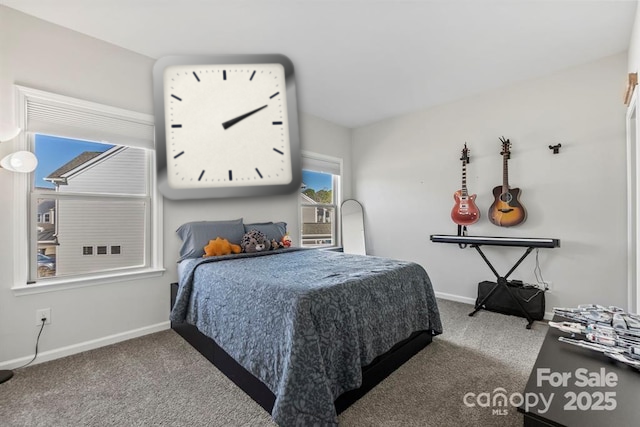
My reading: 2:11
